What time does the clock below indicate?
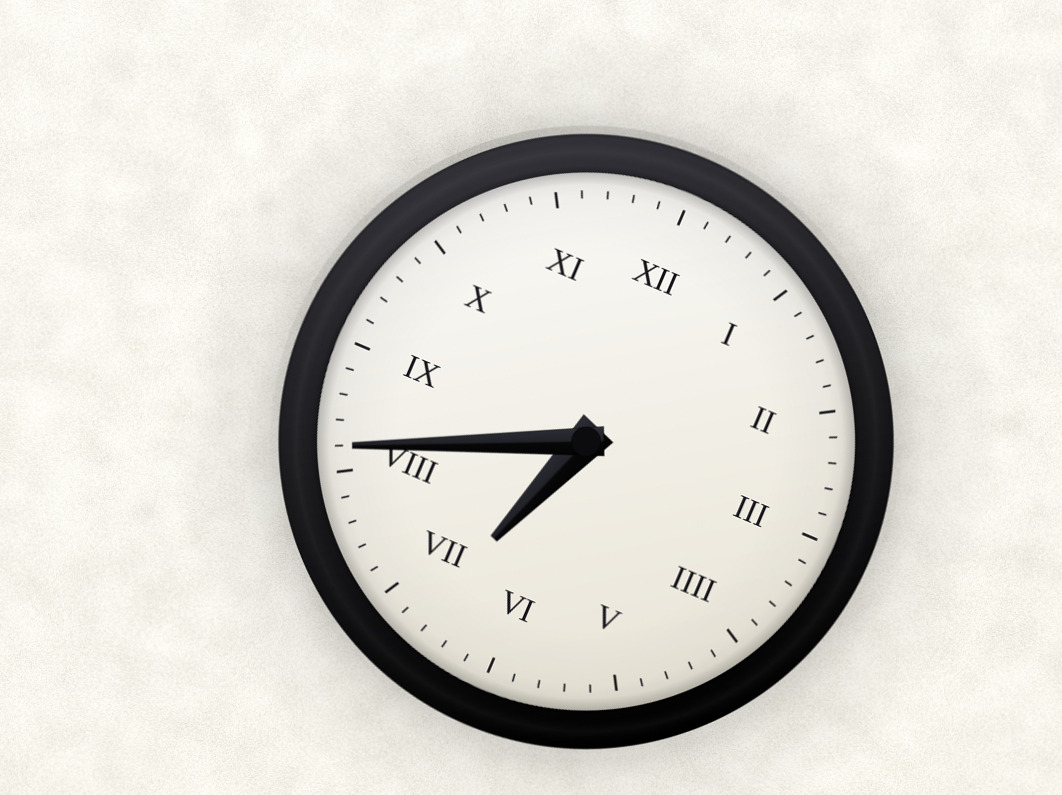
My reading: 6:41
